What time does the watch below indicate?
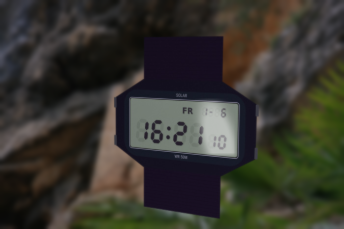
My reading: 16:21:10
